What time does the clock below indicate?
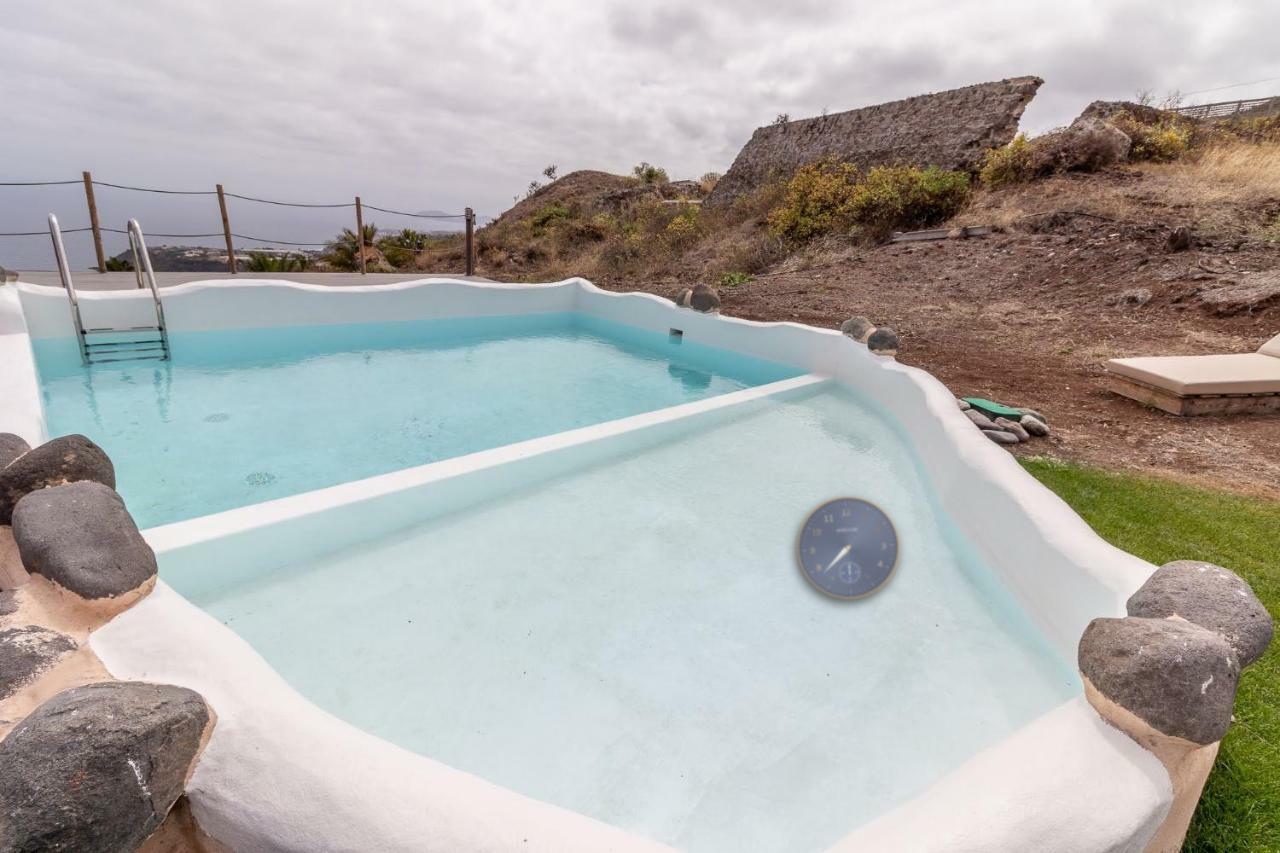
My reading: 7:38
